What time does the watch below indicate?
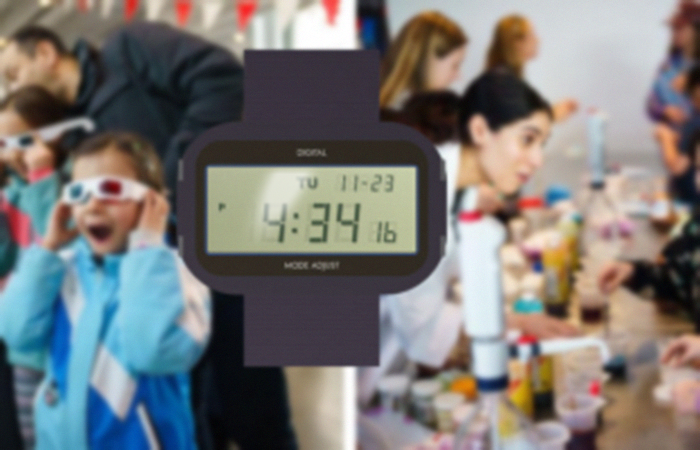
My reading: 4:34:16
